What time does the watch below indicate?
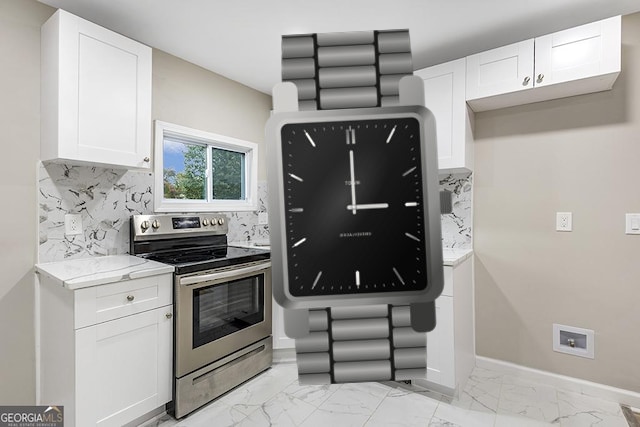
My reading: 3:00
